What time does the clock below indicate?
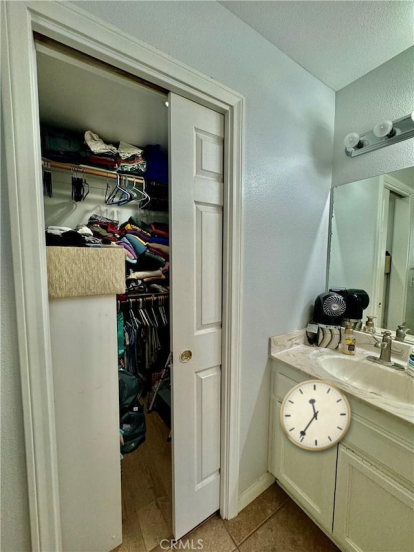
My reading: 11:36
